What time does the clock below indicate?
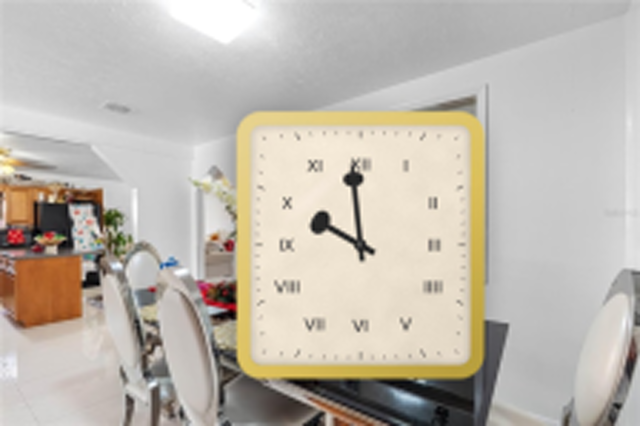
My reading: 9:59
